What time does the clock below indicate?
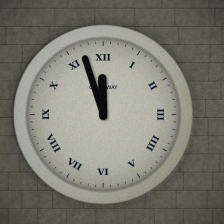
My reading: 11:57
